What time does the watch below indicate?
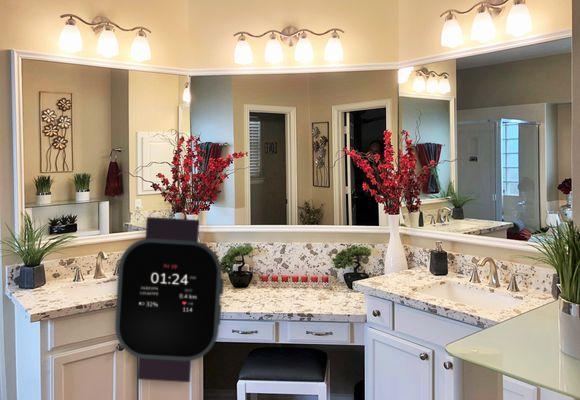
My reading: 1:24
